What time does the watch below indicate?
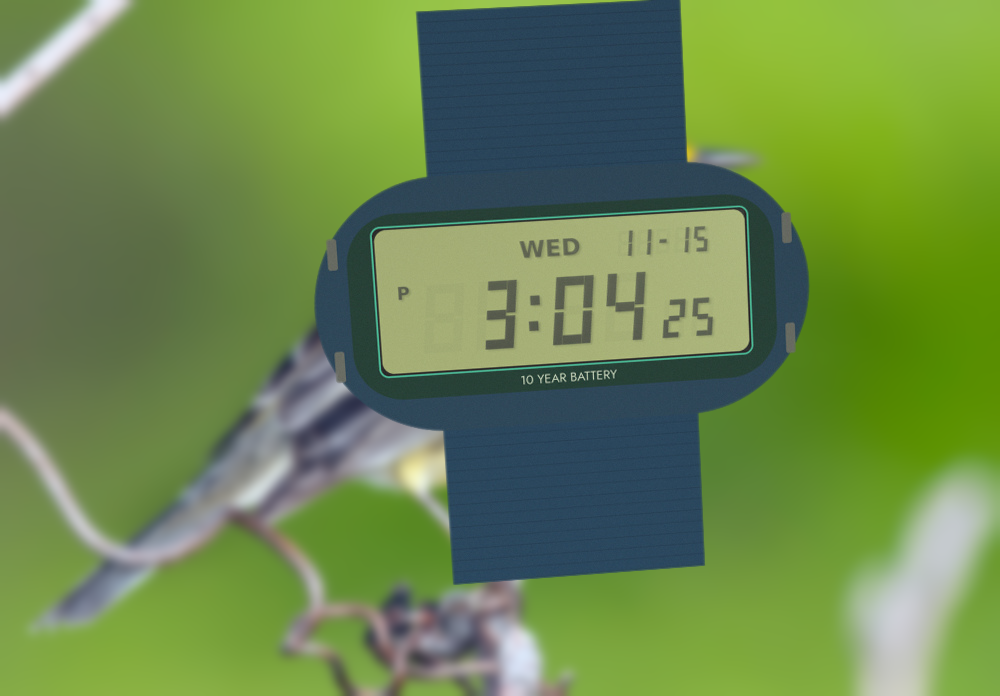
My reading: 3:04:25
